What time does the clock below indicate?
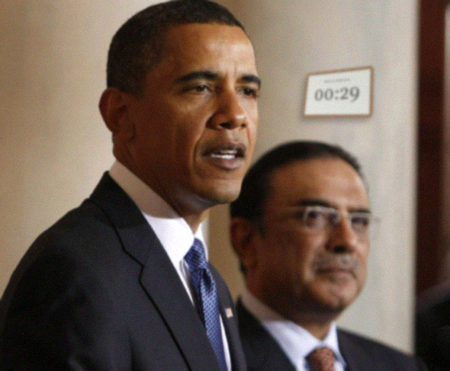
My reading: 0:29
